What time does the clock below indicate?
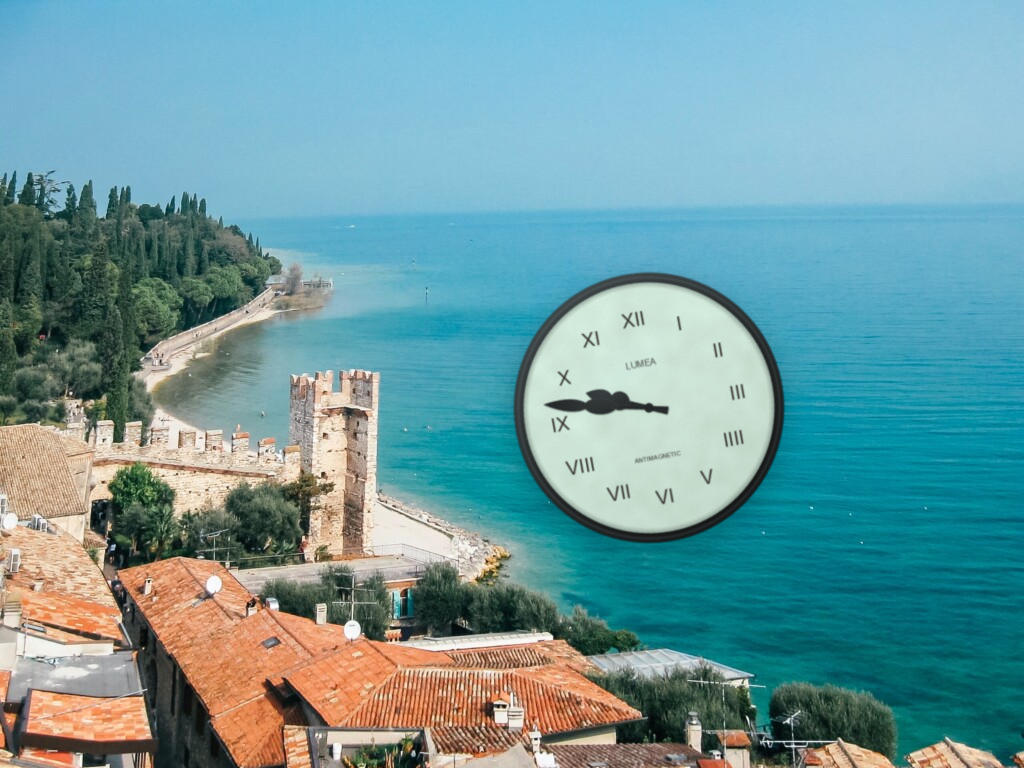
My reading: 9:47
